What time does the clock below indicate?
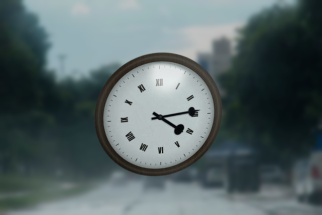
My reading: 4:14
